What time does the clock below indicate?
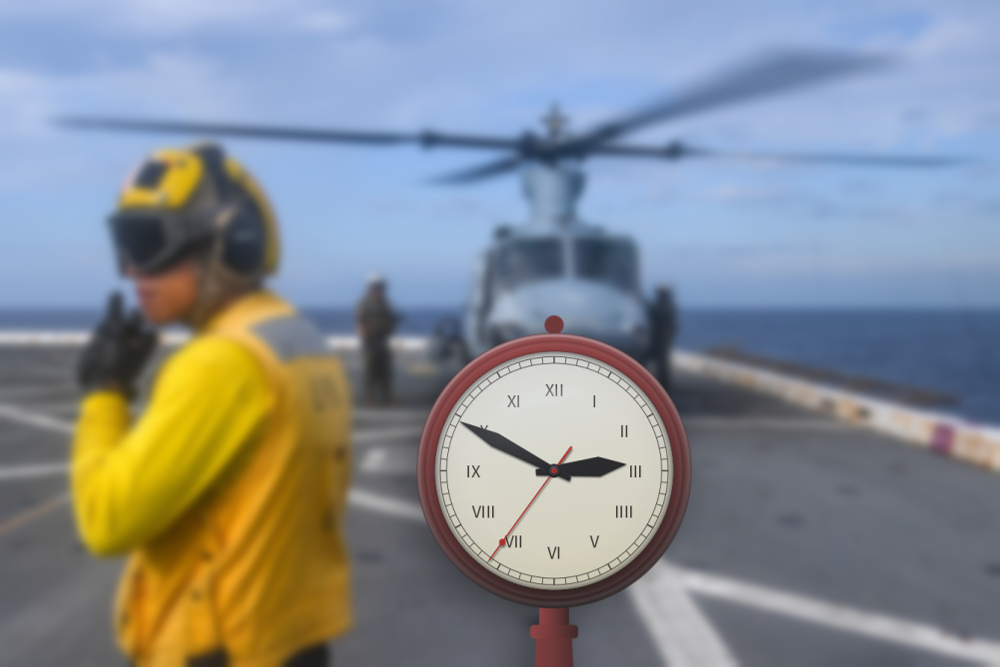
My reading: 2:49:36
